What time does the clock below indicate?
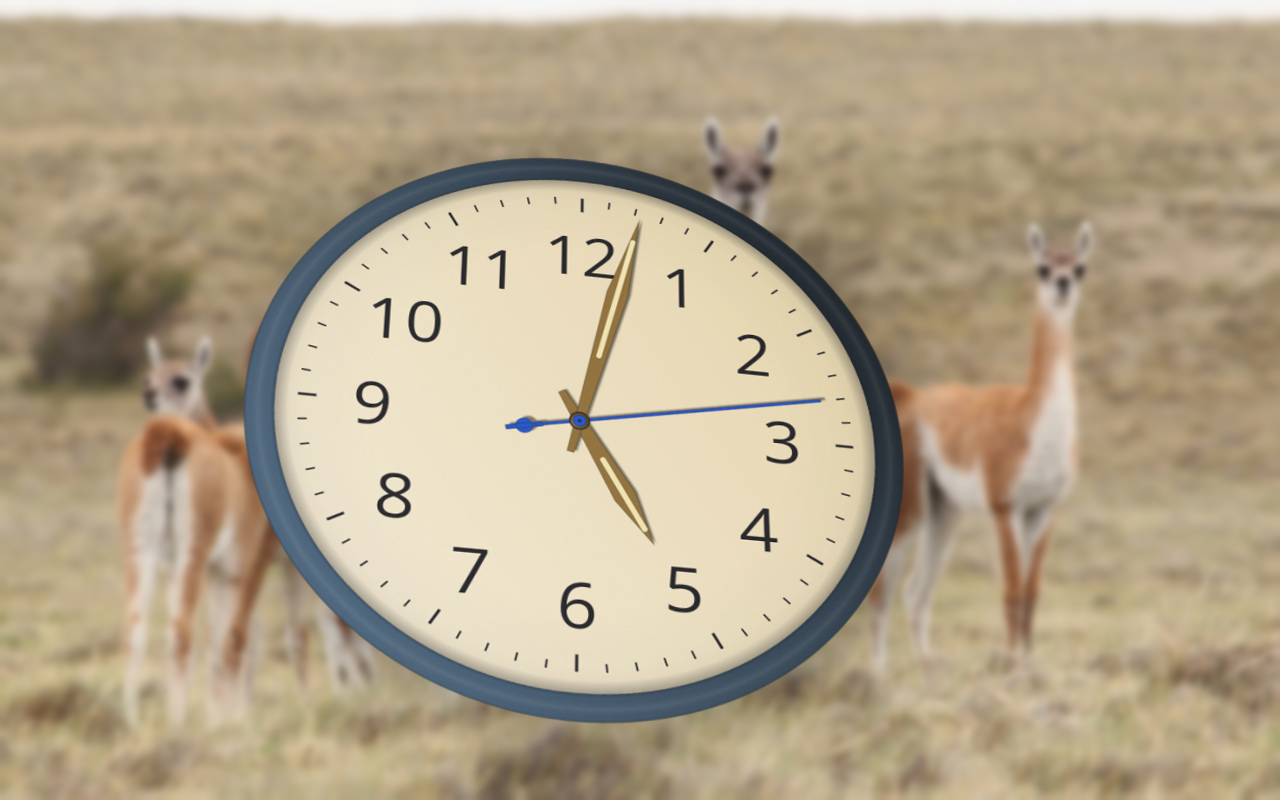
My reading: 5:02:13
